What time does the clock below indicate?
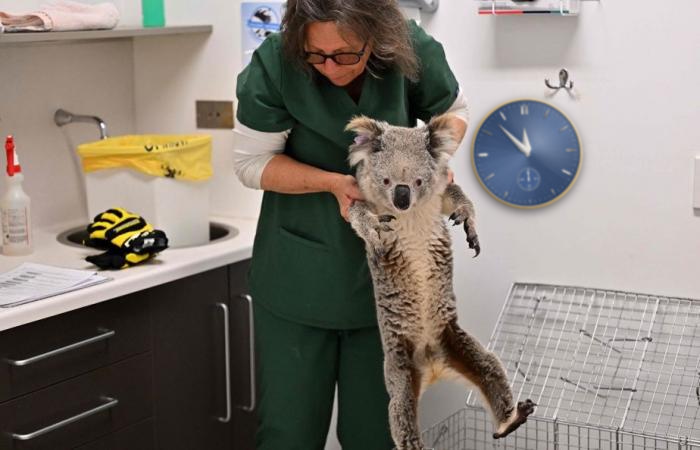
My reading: 11:53
